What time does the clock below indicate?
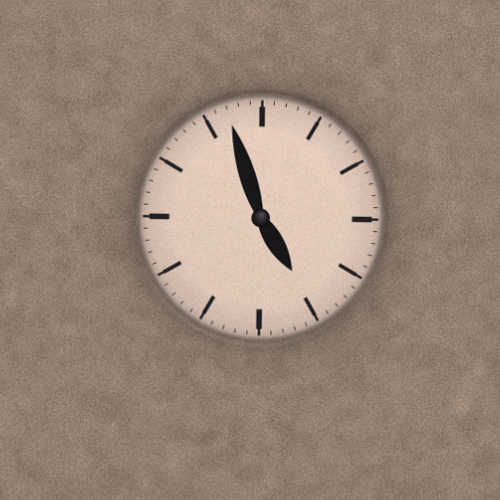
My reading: 4:57
